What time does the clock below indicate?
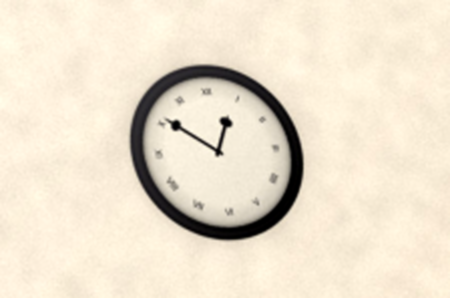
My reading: 12:51
